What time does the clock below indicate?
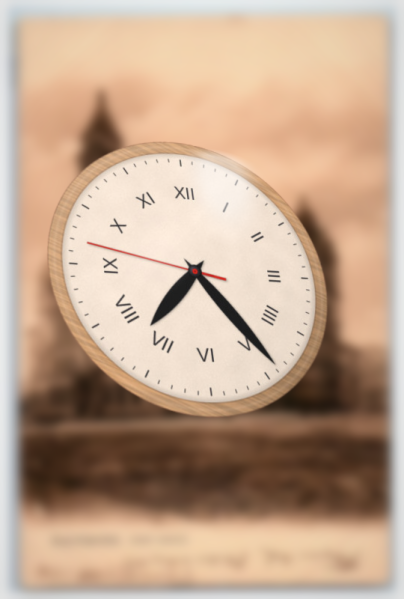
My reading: 7:23:47
